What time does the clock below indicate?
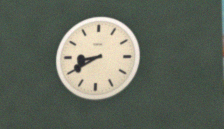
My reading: 8:40
